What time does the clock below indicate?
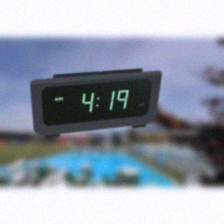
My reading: 4:19
